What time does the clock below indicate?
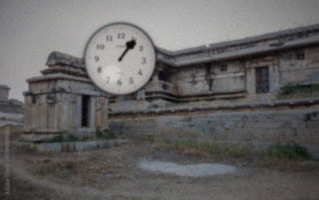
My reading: 1:06
